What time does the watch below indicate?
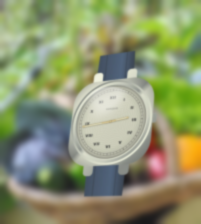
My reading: 2:44
